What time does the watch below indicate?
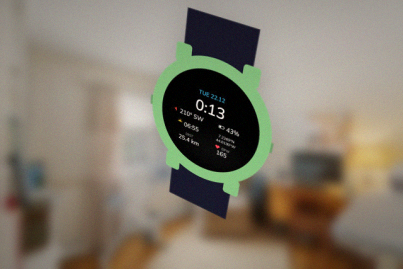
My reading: 0:13
